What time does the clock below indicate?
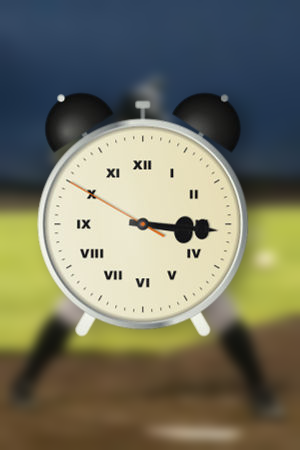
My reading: 3:15:50
